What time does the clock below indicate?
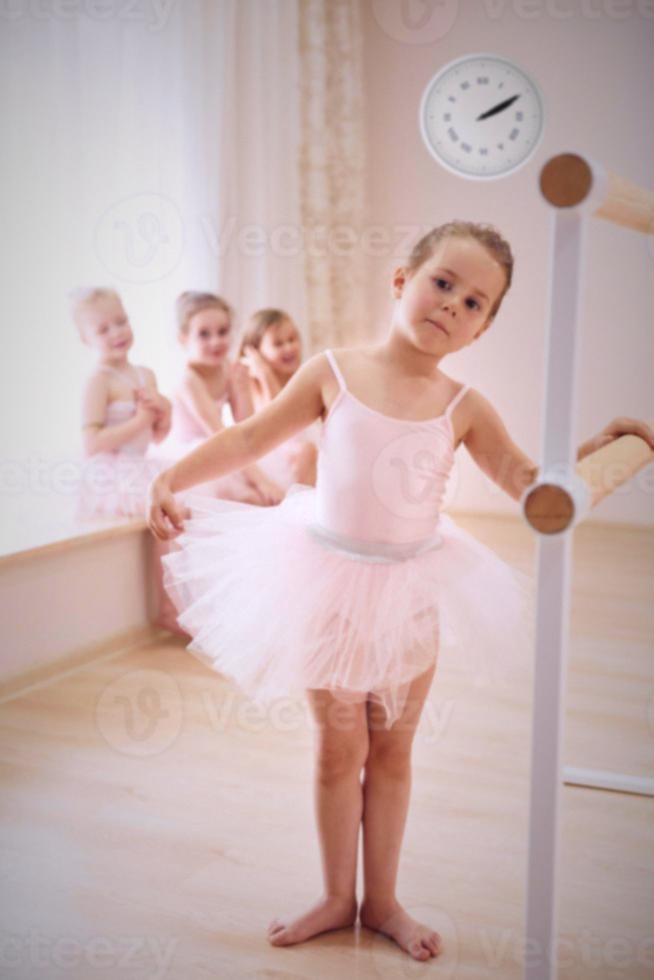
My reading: 2:10
